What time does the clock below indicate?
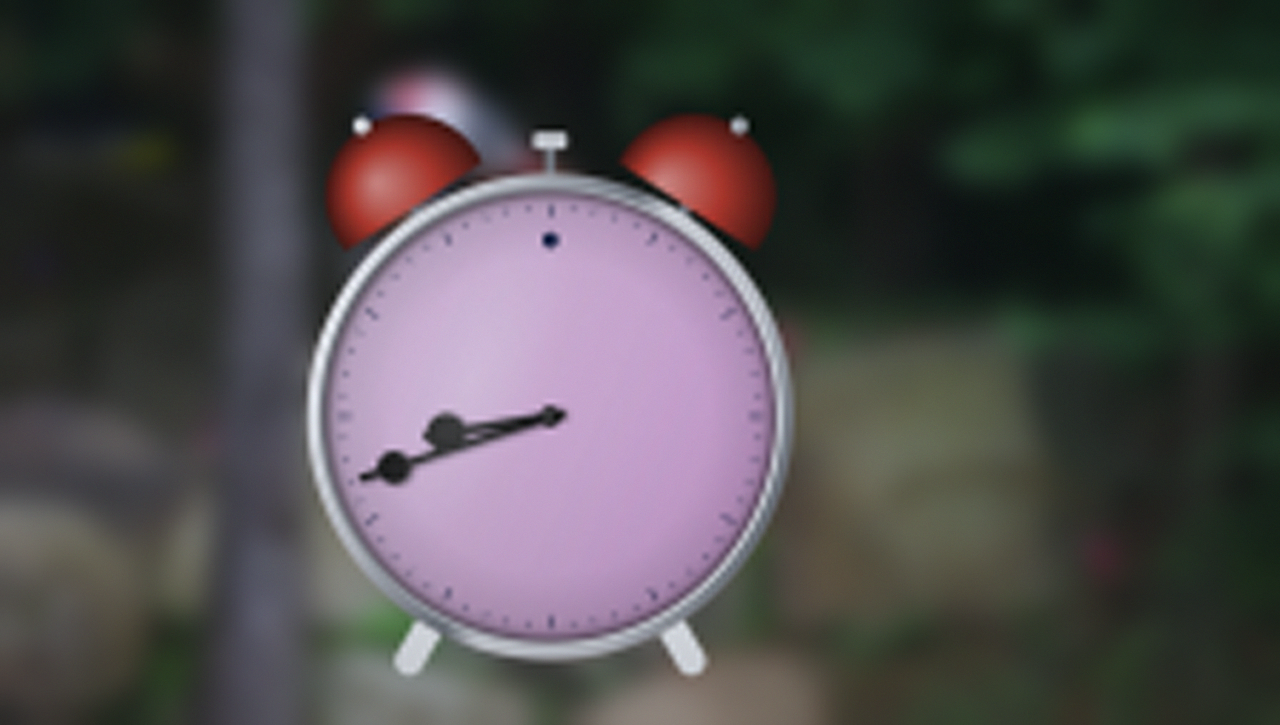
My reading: 8:42
